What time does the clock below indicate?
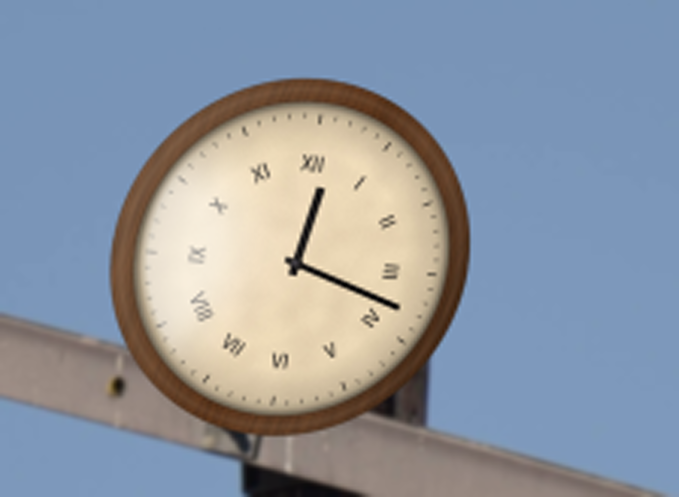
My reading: 12:18
